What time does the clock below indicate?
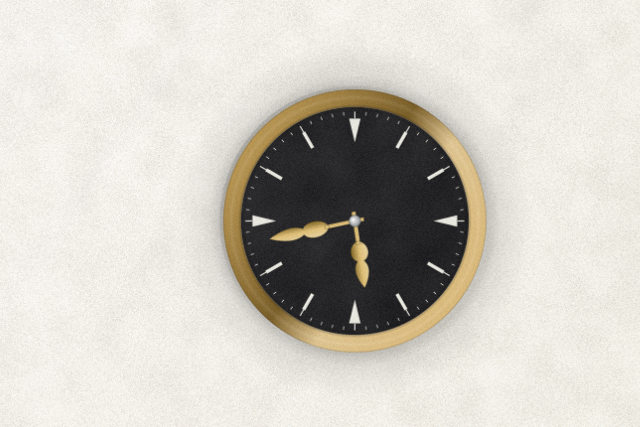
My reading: 5:43
